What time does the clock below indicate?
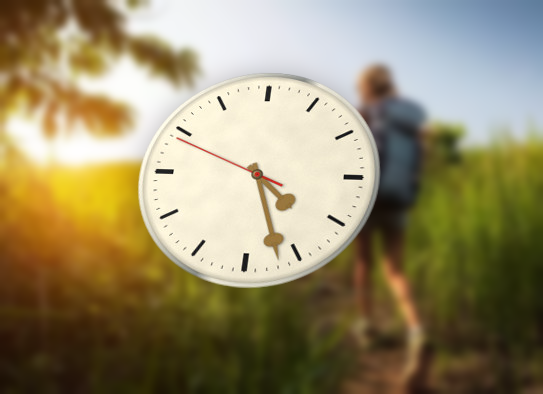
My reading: 4:26:49
